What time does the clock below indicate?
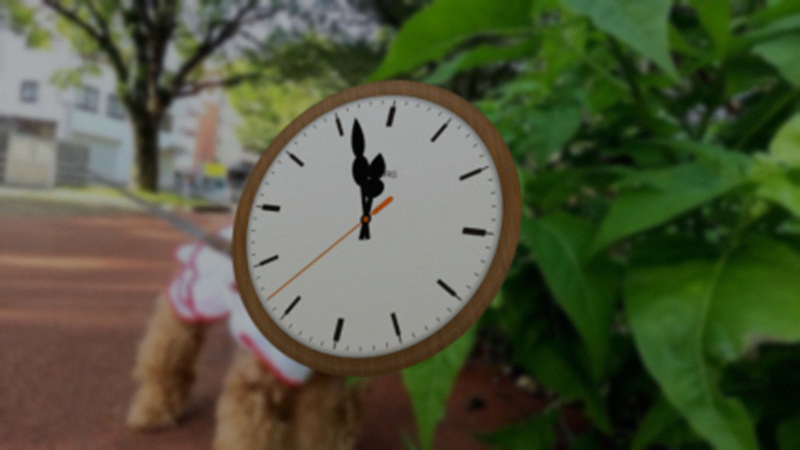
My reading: 11:56:37
